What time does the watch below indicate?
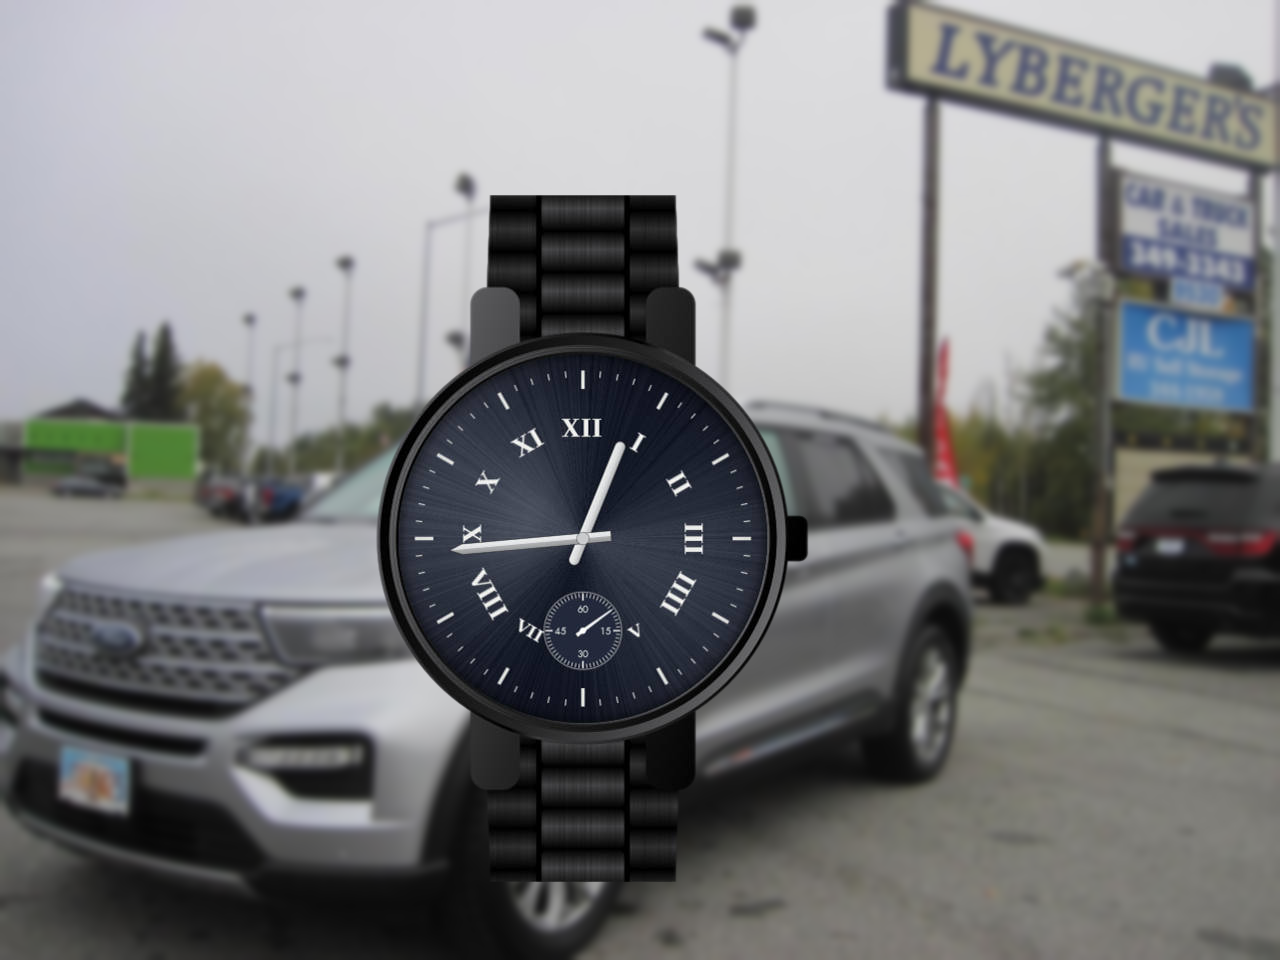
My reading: 12:44:09
